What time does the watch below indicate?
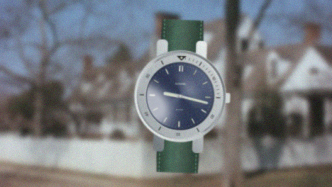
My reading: 9:17
